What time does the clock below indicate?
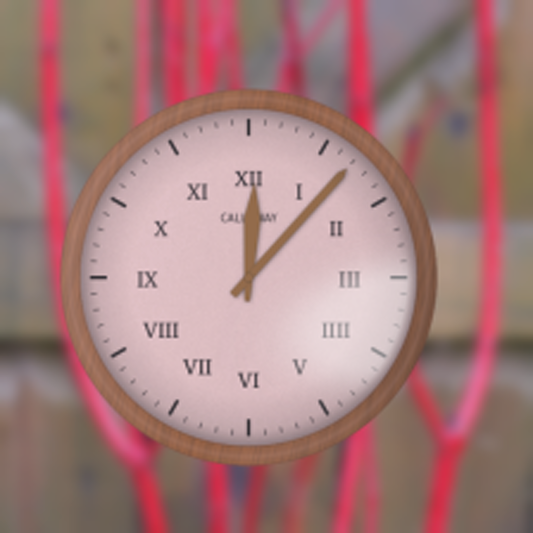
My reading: 12:07
